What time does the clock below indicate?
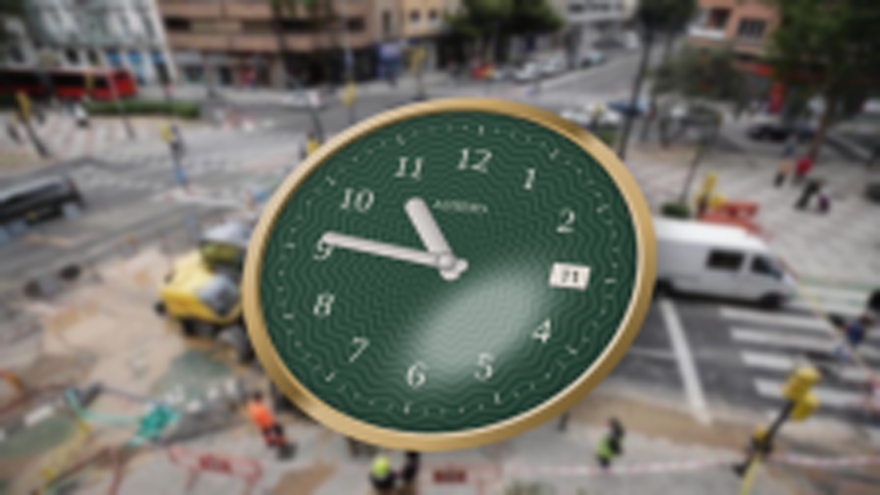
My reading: 10:46
